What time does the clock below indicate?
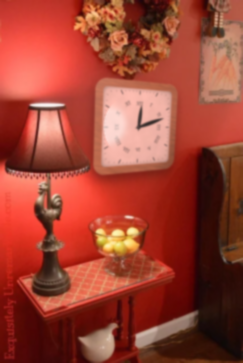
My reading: 12:12
